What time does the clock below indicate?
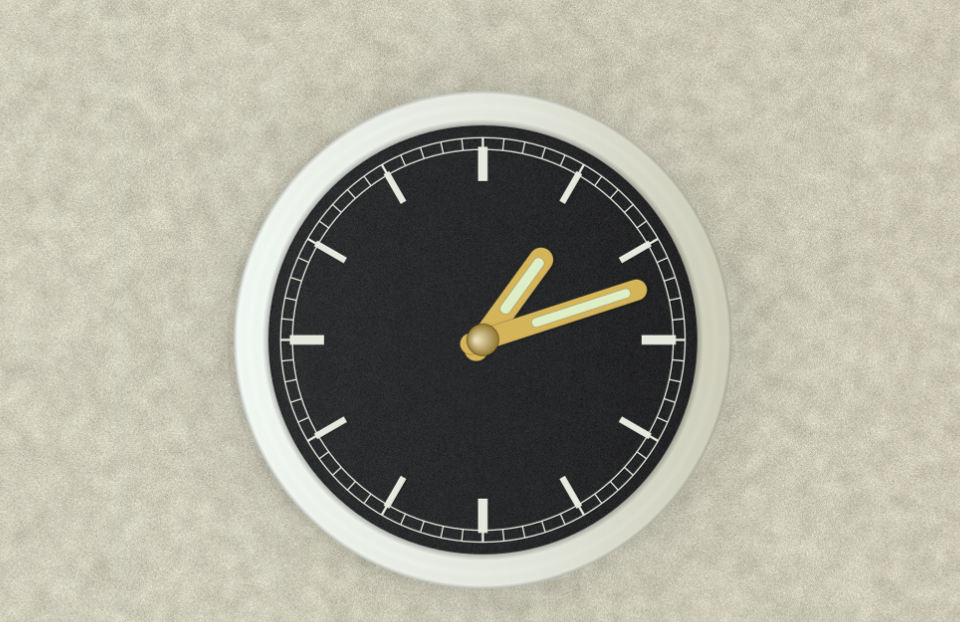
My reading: 1:12
